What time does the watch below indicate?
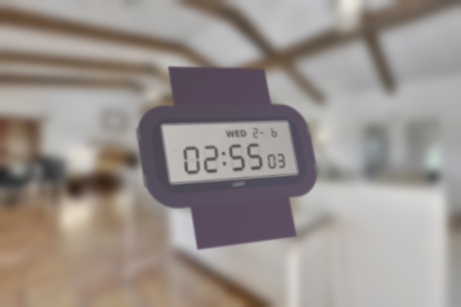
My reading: 2:55:03
